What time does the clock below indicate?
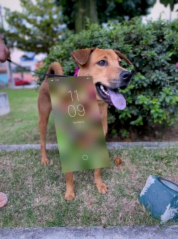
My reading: 11:09
